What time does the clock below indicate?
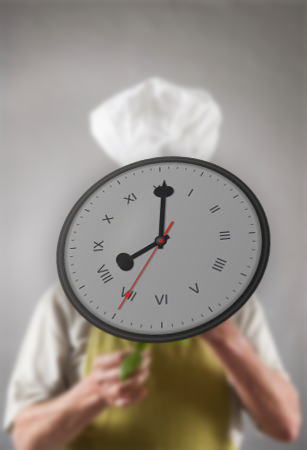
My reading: 8:00:35
